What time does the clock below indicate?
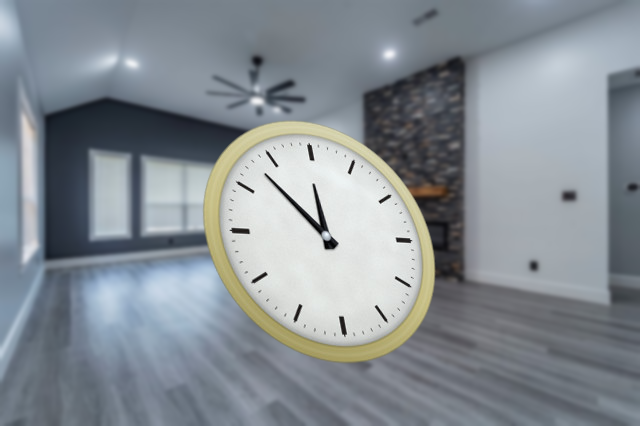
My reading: 11:53
